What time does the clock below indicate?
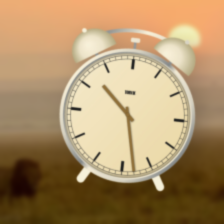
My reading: 10:28
